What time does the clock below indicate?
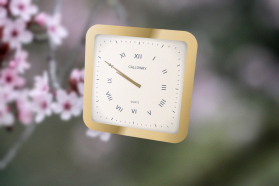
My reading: 9:50
